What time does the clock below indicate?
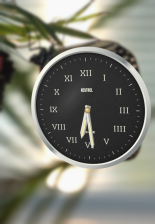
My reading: 6:29
